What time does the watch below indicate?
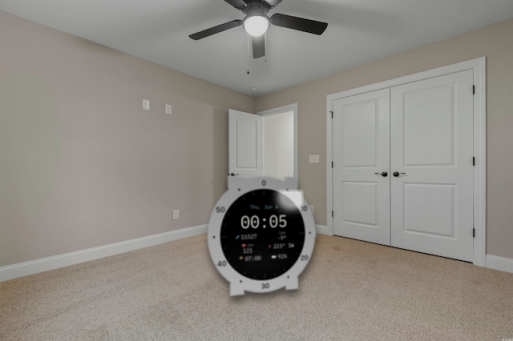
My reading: 0:05
